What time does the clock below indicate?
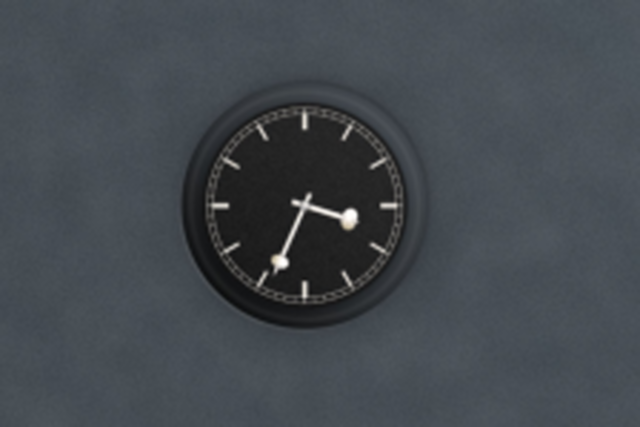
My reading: 3:34
